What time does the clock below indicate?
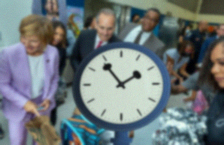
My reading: 1:54
